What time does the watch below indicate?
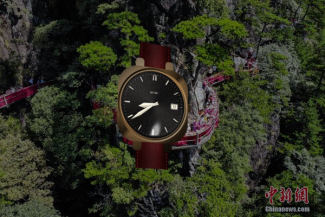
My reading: 8:39
